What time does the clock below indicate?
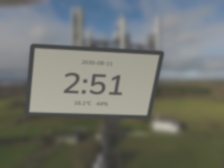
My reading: 2:51
